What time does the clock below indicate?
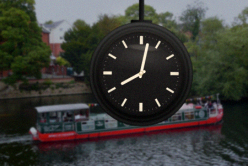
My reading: 8:02
